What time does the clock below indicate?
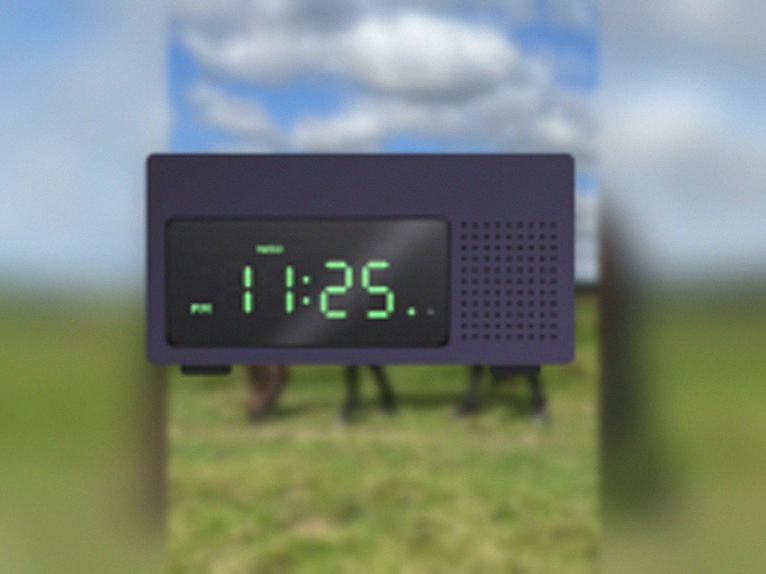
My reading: 11:25
